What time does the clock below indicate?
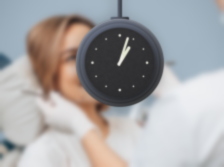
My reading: 1:03
